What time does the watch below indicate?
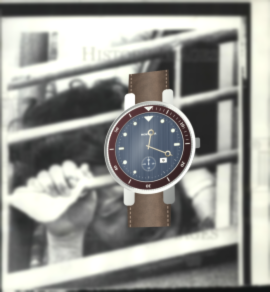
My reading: 12:19
